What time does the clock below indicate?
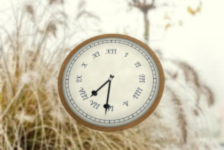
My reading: 7:31
